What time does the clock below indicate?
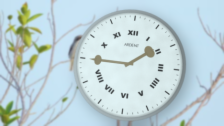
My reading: 1:45
